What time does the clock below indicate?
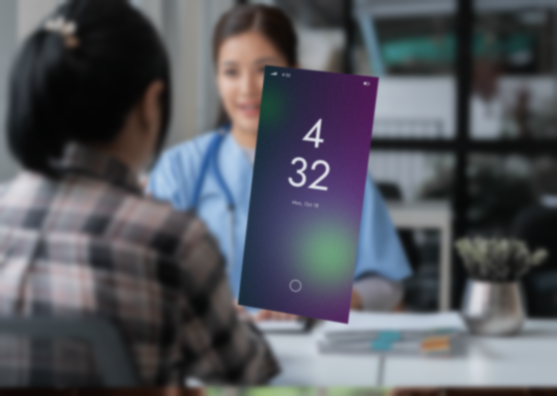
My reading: 4:32
